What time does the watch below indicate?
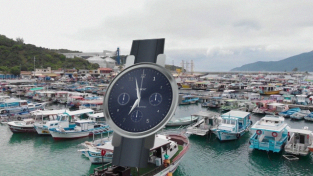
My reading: 6:57
